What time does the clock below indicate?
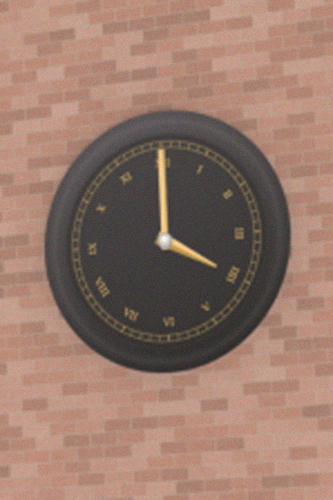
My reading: 4:00
